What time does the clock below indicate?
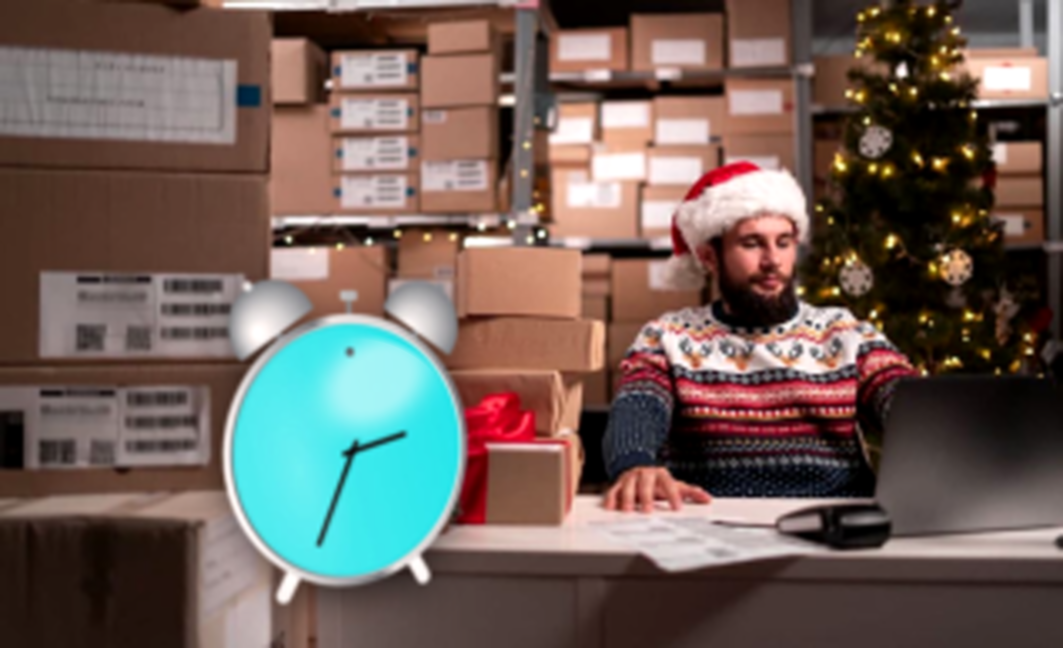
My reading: 2:34
